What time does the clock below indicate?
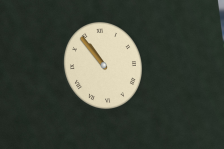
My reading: 10:54
